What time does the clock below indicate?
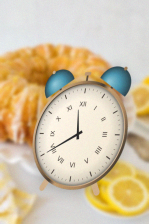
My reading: 11:40
